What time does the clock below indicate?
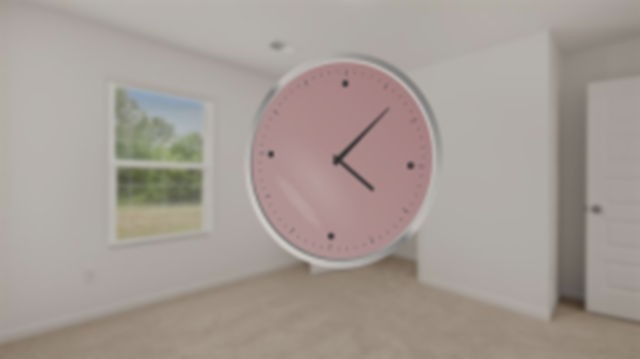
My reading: 4:07
